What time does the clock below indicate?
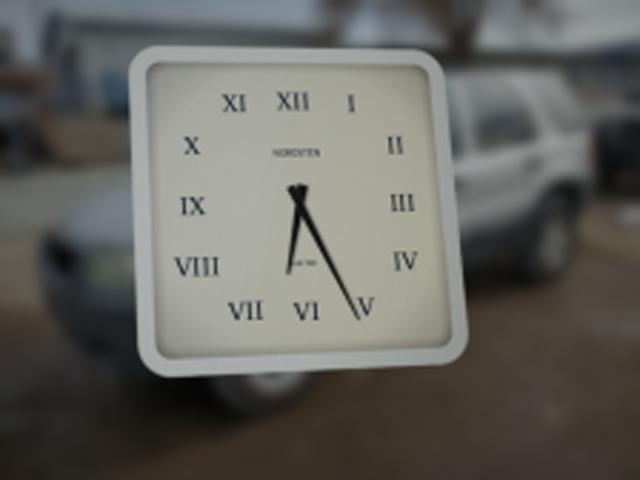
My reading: 6:26
